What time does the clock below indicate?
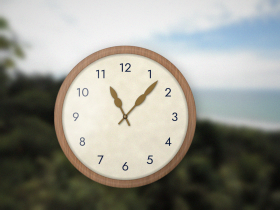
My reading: 11:07
